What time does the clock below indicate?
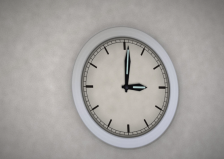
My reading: 3:01
